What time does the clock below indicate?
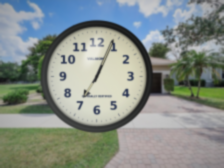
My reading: 7:04
